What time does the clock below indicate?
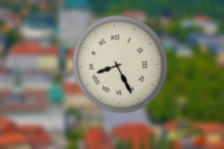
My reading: 8:26
